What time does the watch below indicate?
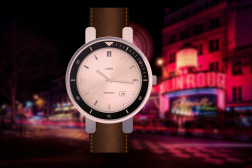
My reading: 10:16
